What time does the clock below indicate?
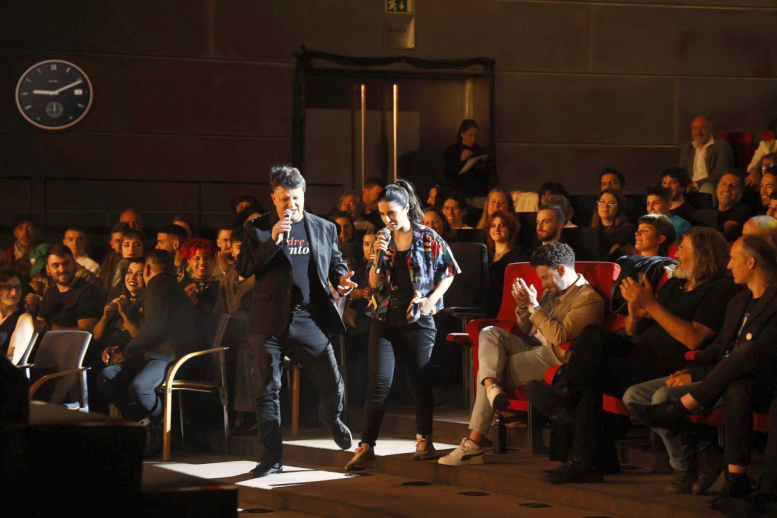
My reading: 9:11
